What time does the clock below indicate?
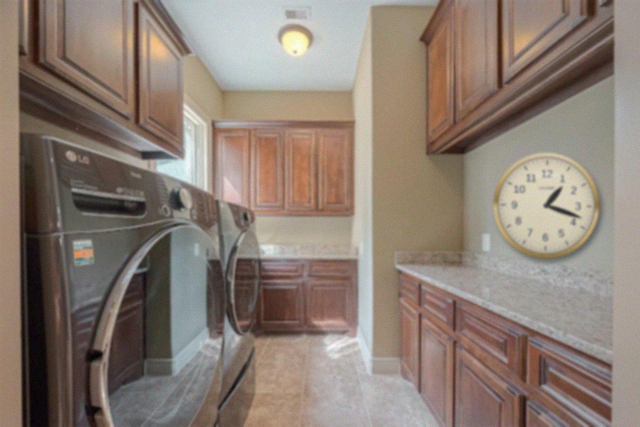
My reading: 1:18
